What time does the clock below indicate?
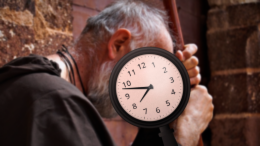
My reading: 7:48
